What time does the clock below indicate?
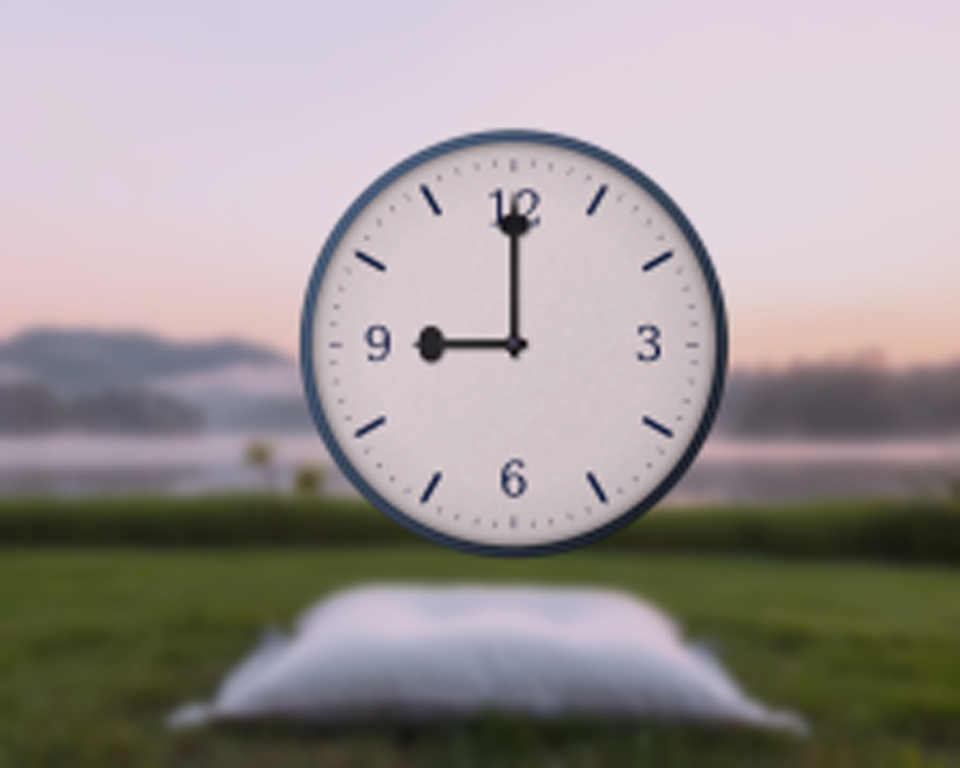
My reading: 9:00
